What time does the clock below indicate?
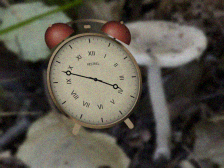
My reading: 3:48
